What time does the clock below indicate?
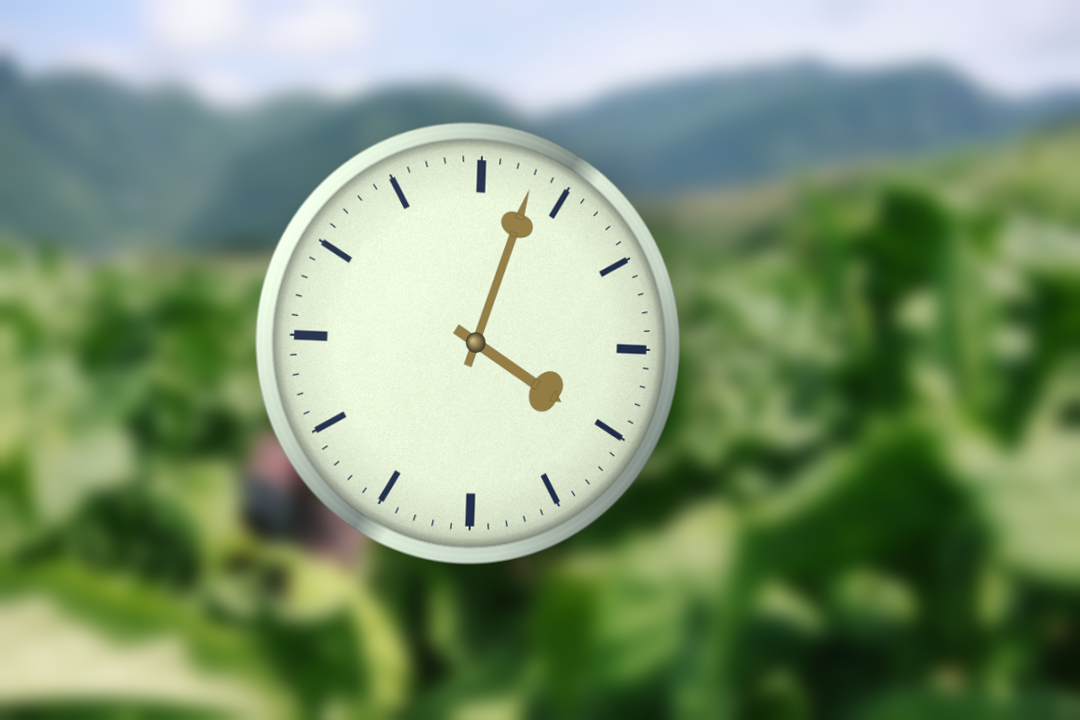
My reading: 4:03
